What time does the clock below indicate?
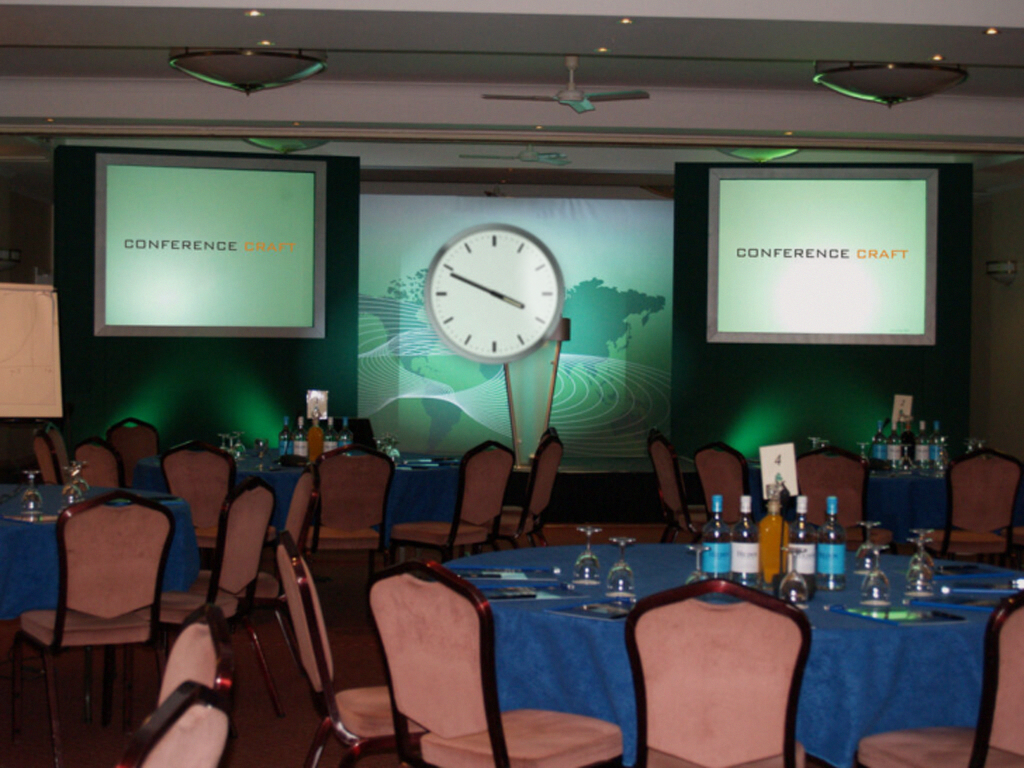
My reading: 3:49
